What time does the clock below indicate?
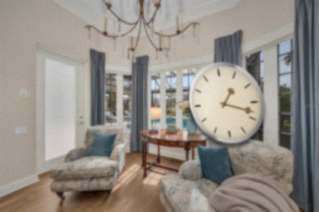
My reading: 1:18
